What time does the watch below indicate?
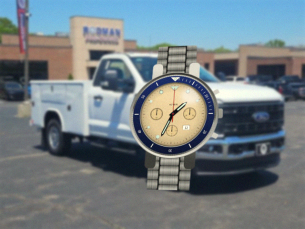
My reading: 1:34
